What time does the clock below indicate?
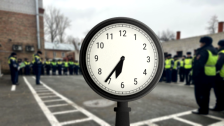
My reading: 6:36
